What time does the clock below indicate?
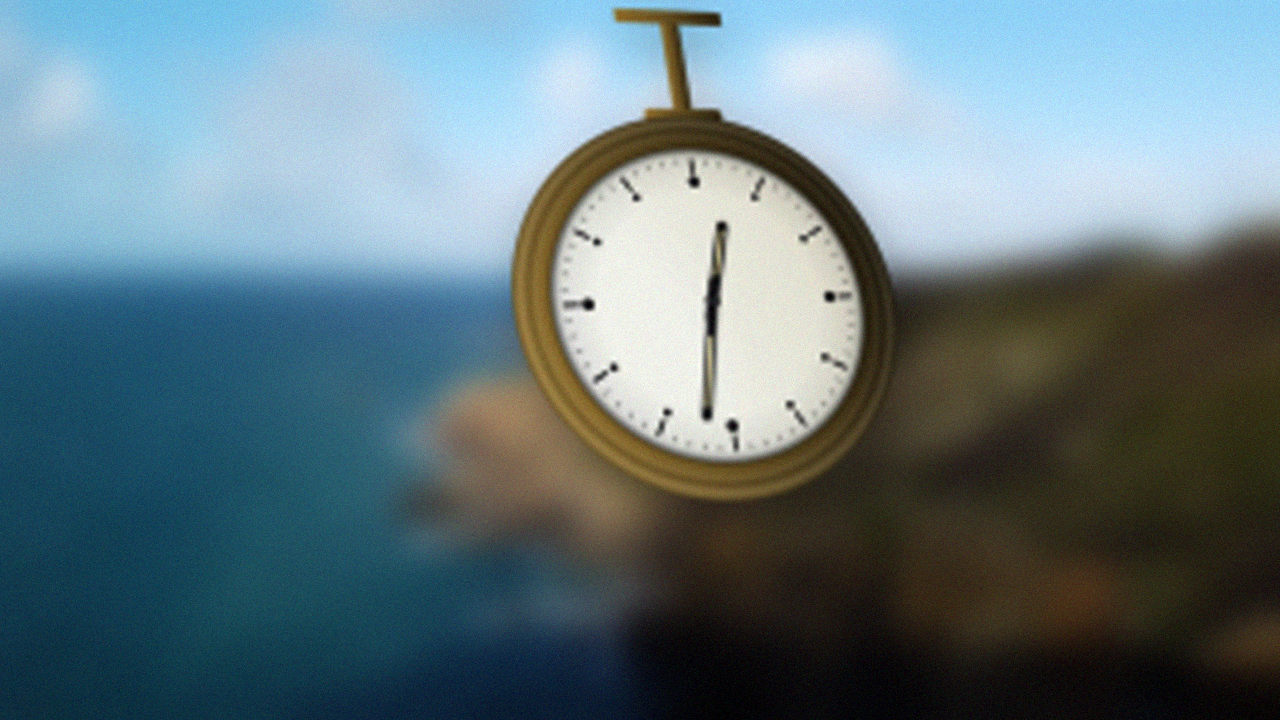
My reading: 12:32
